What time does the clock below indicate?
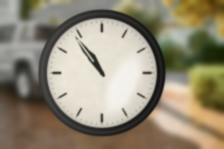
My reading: 10:54
